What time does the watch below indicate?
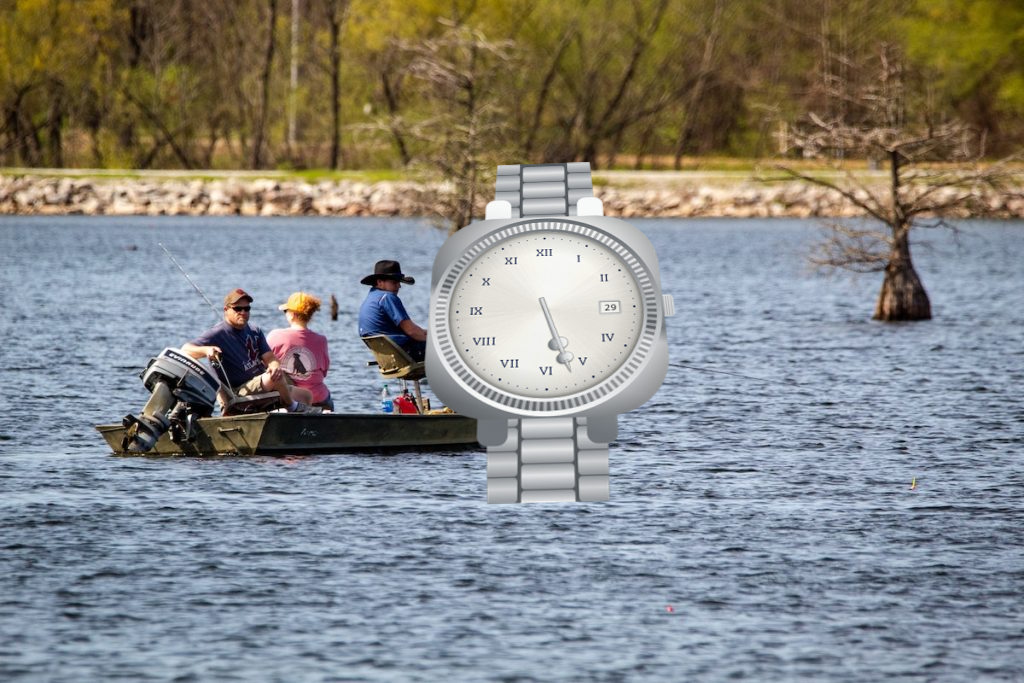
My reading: 5:27
